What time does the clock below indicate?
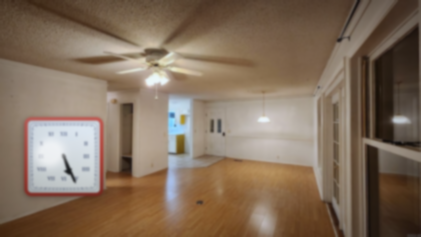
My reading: 5:26
